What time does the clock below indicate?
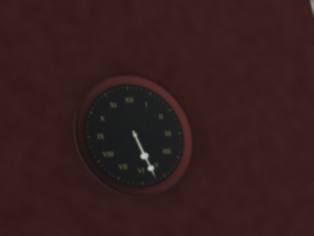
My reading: 5:27
